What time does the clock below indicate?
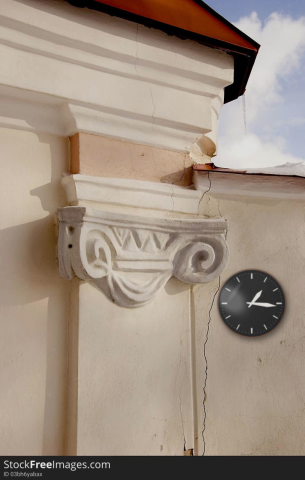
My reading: 1:16
